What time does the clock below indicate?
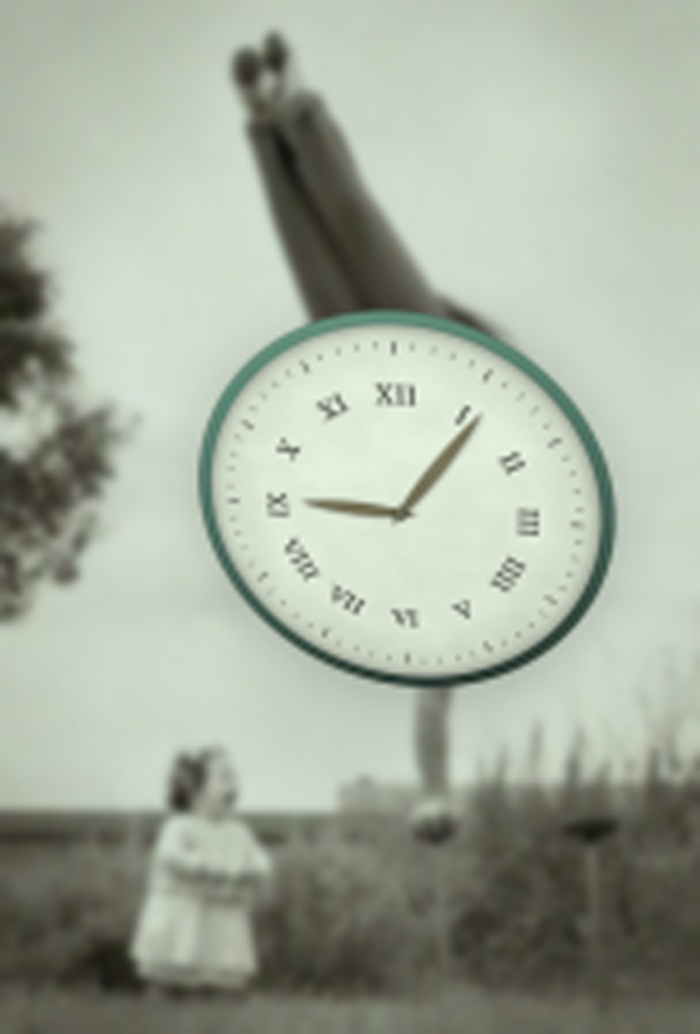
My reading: 9:06
